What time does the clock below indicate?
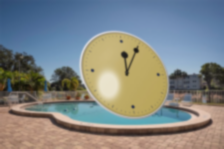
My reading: 12:05
